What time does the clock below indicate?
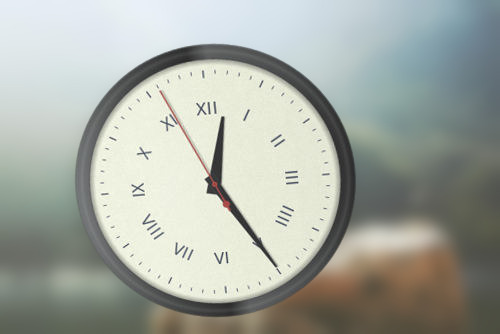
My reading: 12:24:56
